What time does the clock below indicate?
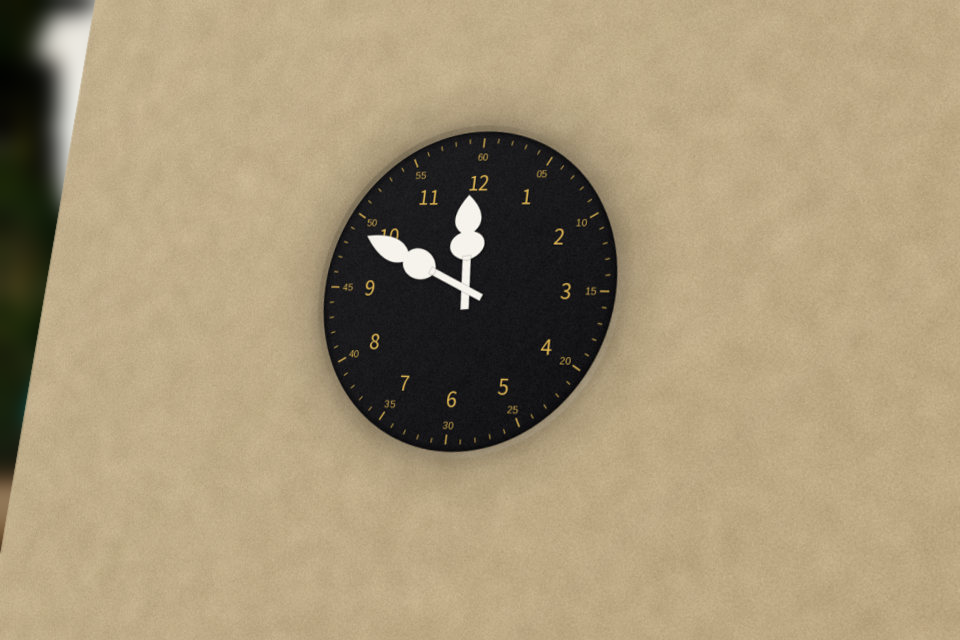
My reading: 11:49
